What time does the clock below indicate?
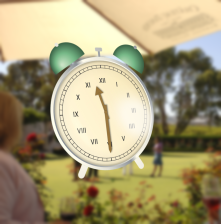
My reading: 11:30
